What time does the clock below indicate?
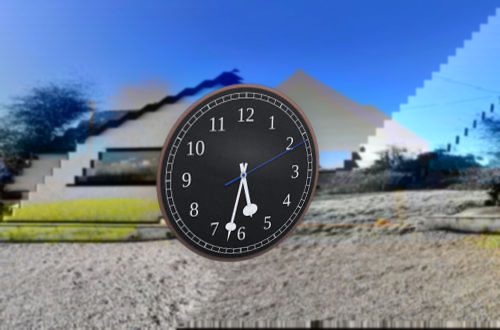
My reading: 5:32:11
